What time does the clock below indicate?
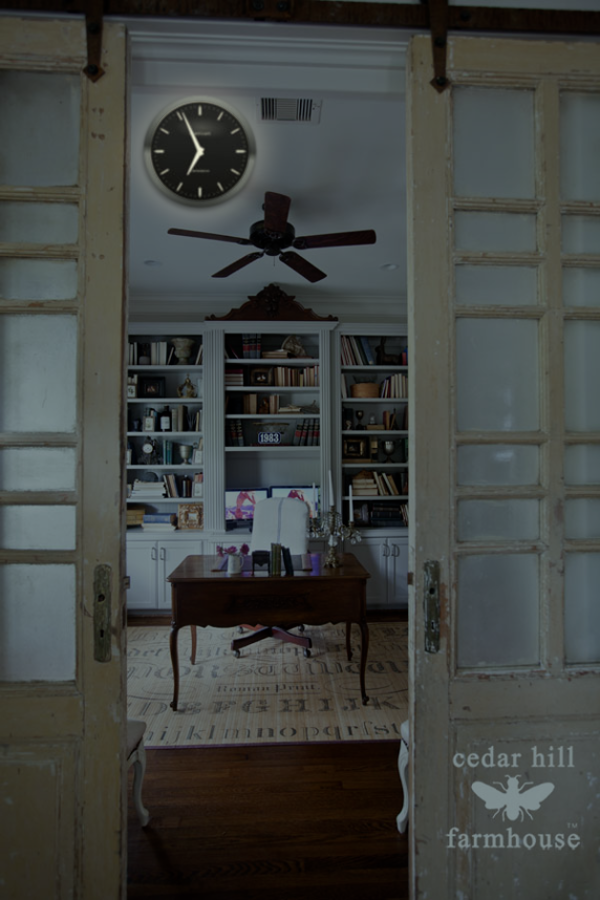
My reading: 6:56
